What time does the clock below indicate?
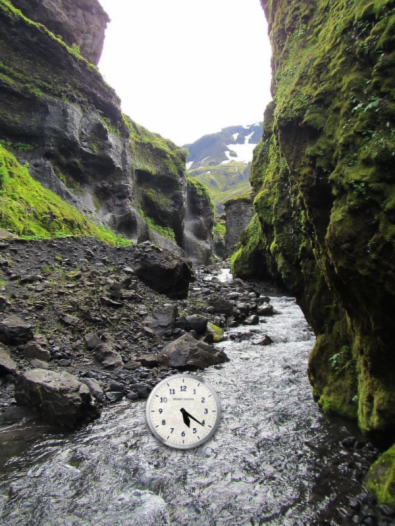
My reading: 5:21
